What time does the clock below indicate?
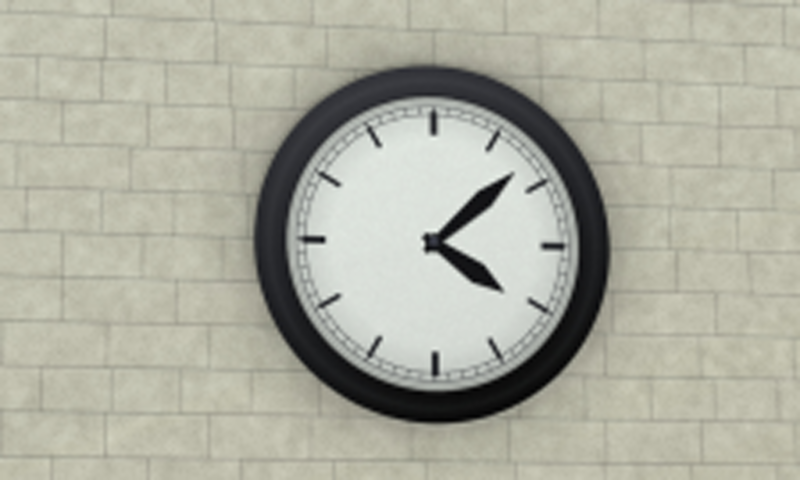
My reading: 4:08
